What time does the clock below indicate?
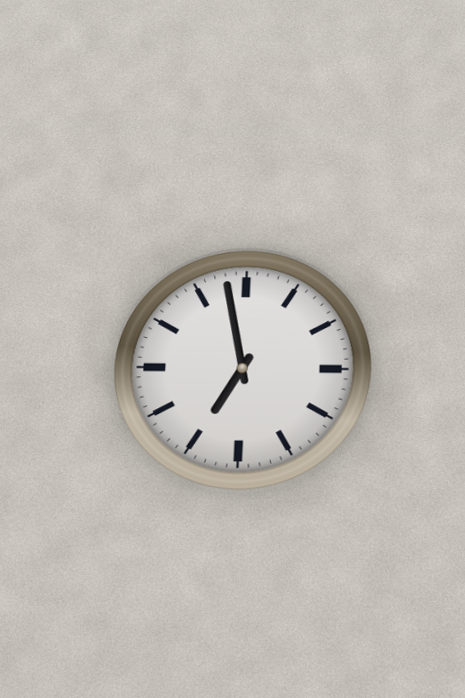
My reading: 6:58
